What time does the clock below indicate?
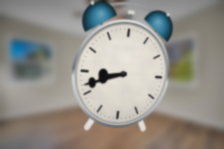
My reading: 8:42
